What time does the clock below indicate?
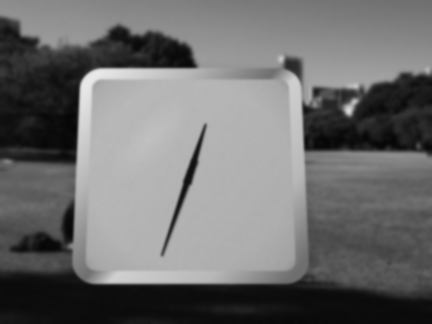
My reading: 12:33
